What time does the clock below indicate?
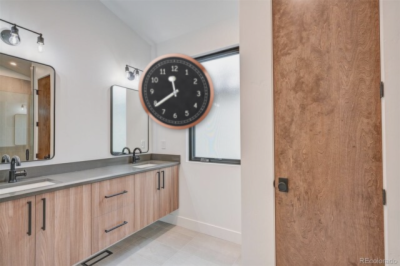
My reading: 11:39
